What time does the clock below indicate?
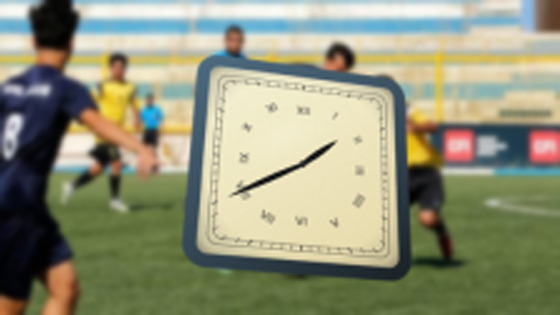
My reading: 1:40
